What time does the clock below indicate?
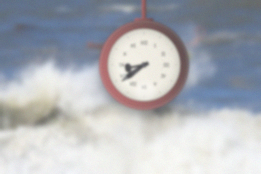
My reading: 8:39
